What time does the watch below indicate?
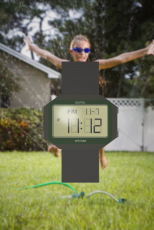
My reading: 11:12
